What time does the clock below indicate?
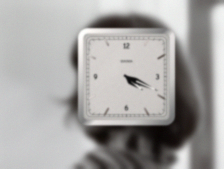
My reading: 4:19
